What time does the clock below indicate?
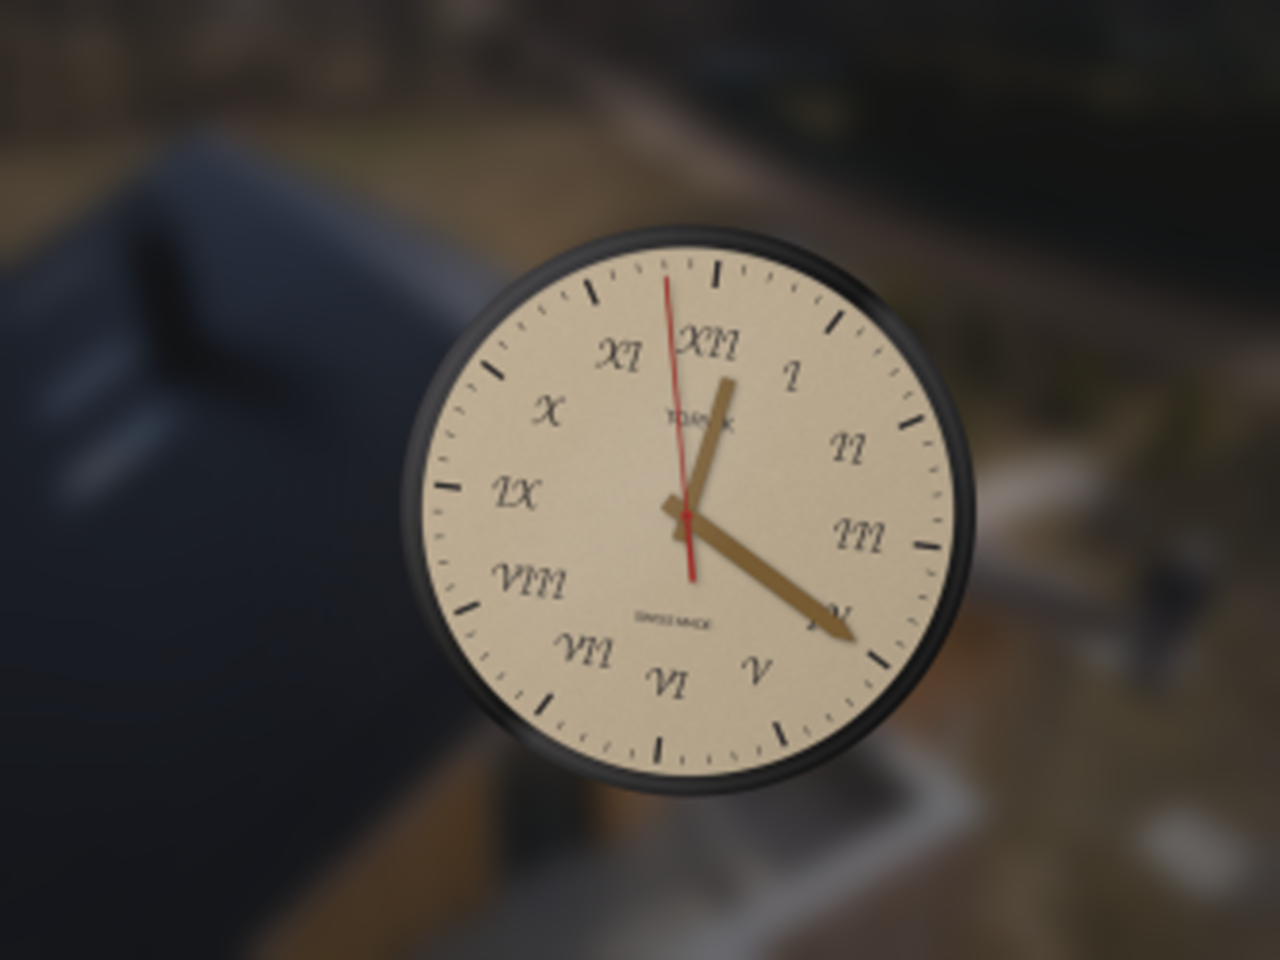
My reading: 12:19:58
